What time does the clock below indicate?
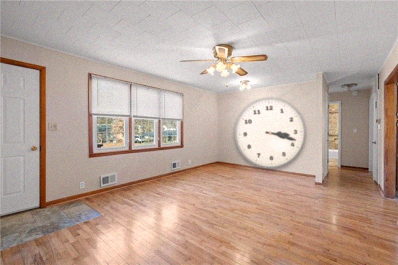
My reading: 3:18
